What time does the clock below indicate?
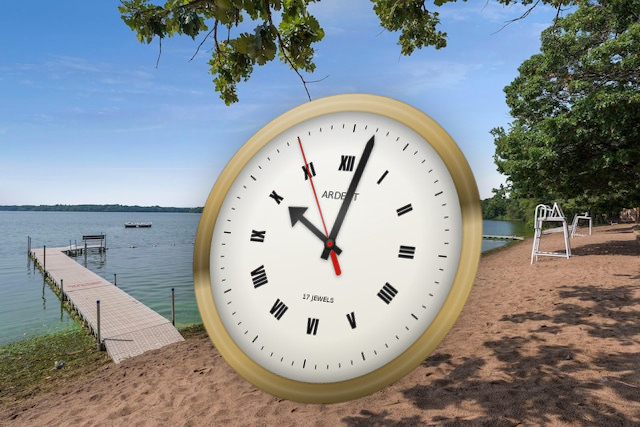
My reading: 10:01:55
